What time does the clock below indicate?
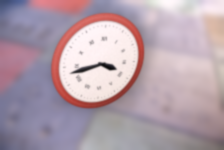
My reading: 3:43
